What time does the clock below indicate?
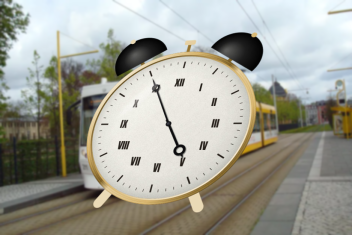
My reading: 4:55
